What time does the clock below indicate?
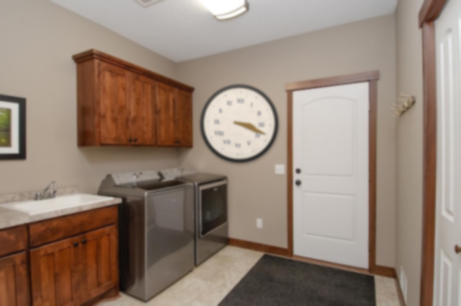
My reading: 3:18
